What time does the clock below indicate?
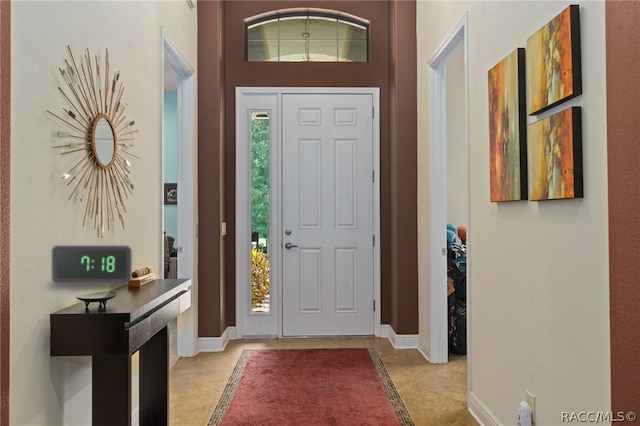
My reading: 7:18
